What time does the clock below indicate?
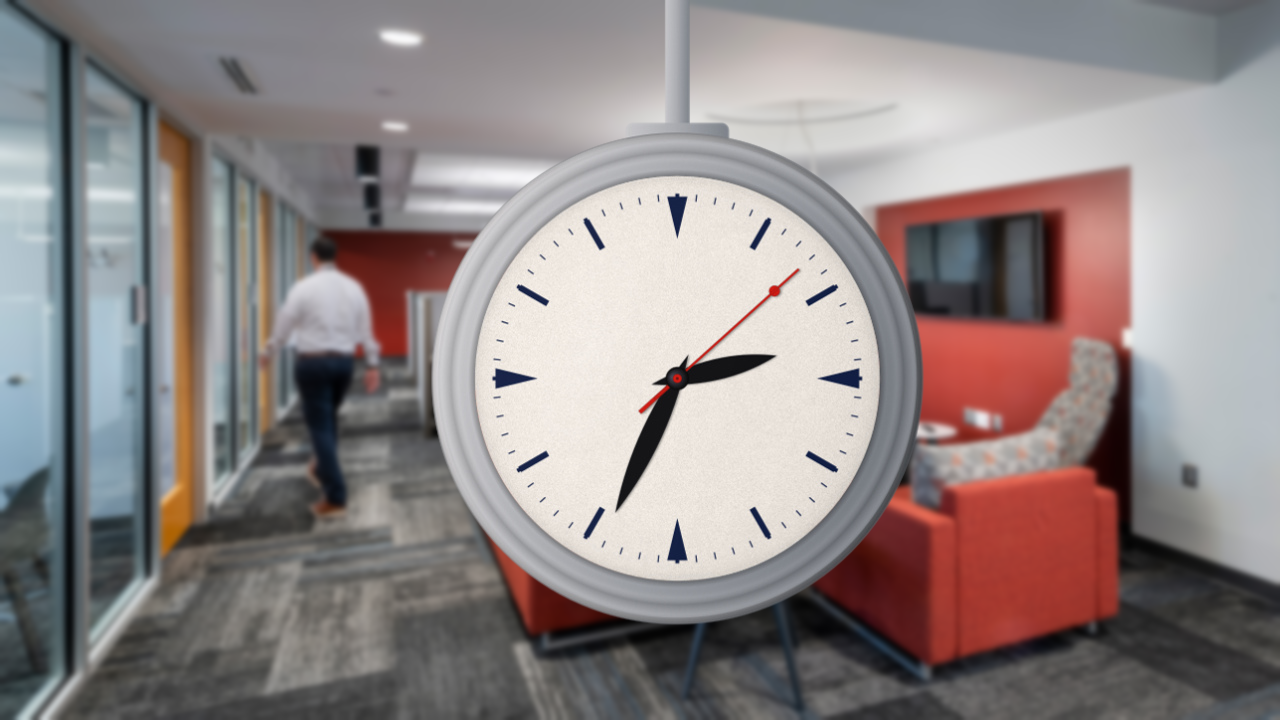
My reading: 2:34:08
